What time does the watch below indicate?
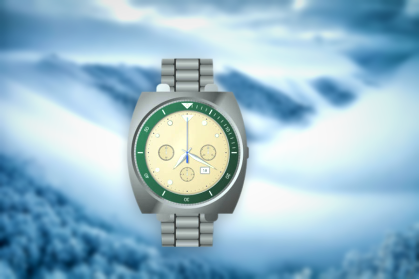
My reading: 7:20
